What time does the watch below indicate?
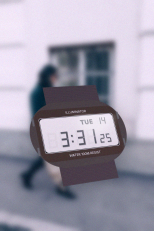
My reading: 3:31:25
